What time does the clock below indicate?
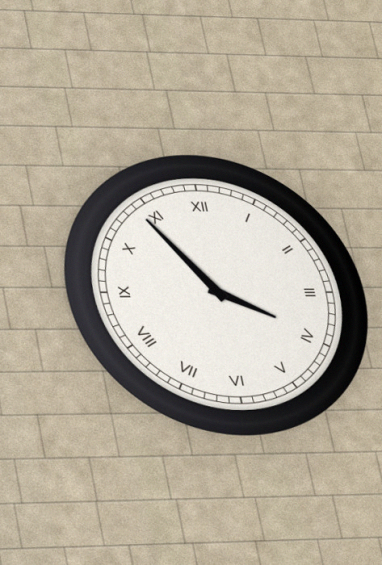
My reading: 3:54
